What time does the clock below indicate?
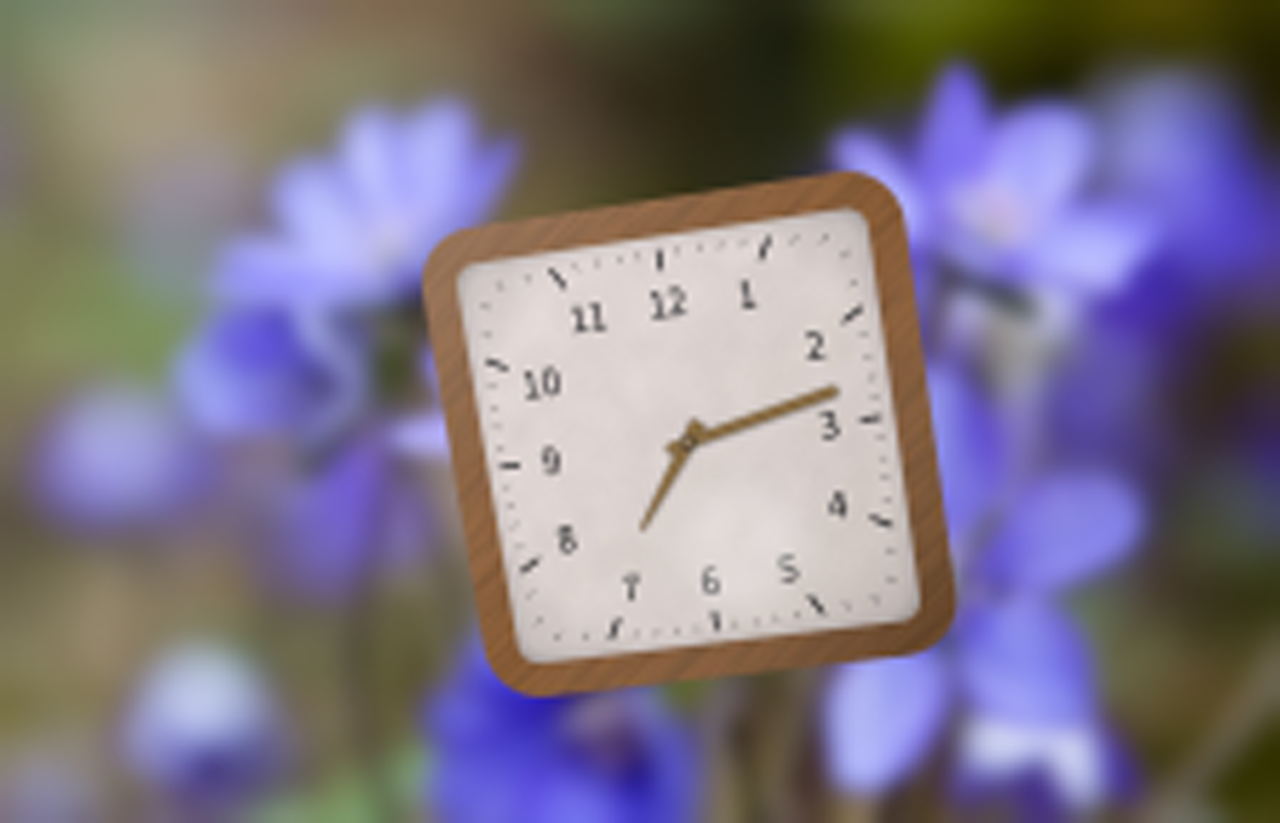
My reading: 7:13
